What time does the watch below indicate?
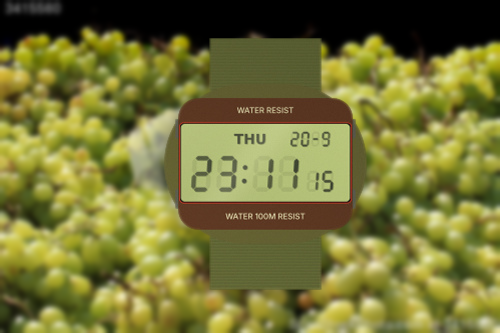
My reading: 23:11:15
